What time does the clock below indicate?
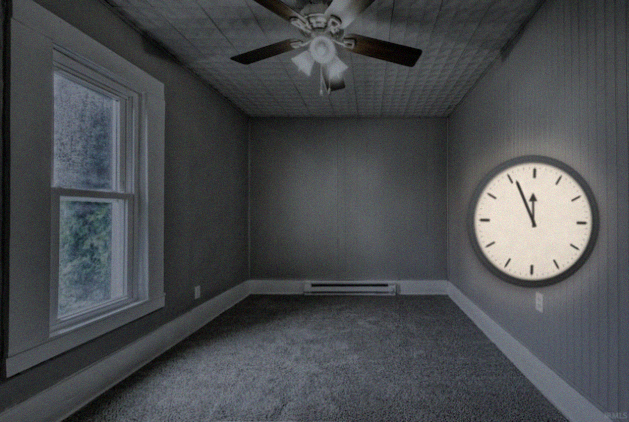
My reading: 11:56
